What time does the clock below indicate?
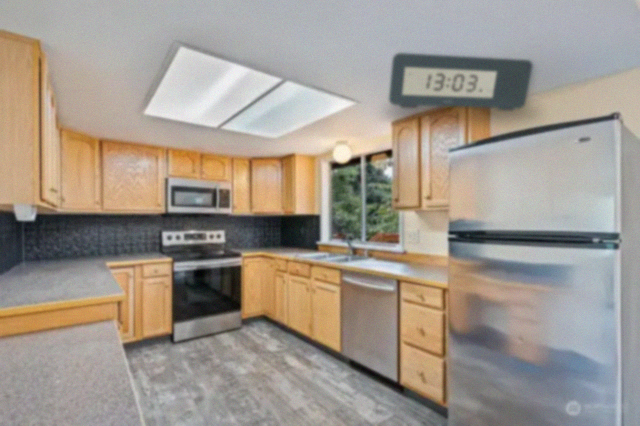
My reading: 13:03
